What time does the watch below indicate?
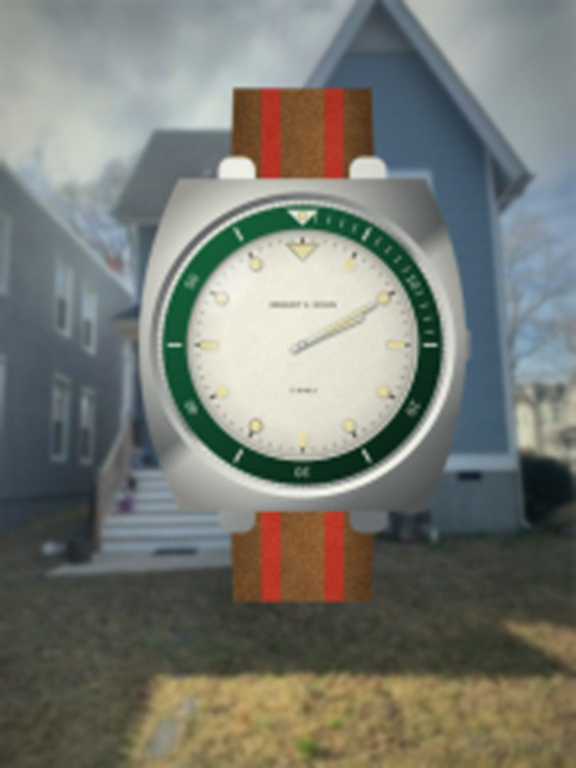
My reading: 2:10
